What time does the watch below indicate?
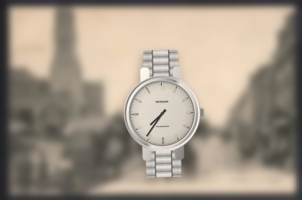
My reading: 7:36
